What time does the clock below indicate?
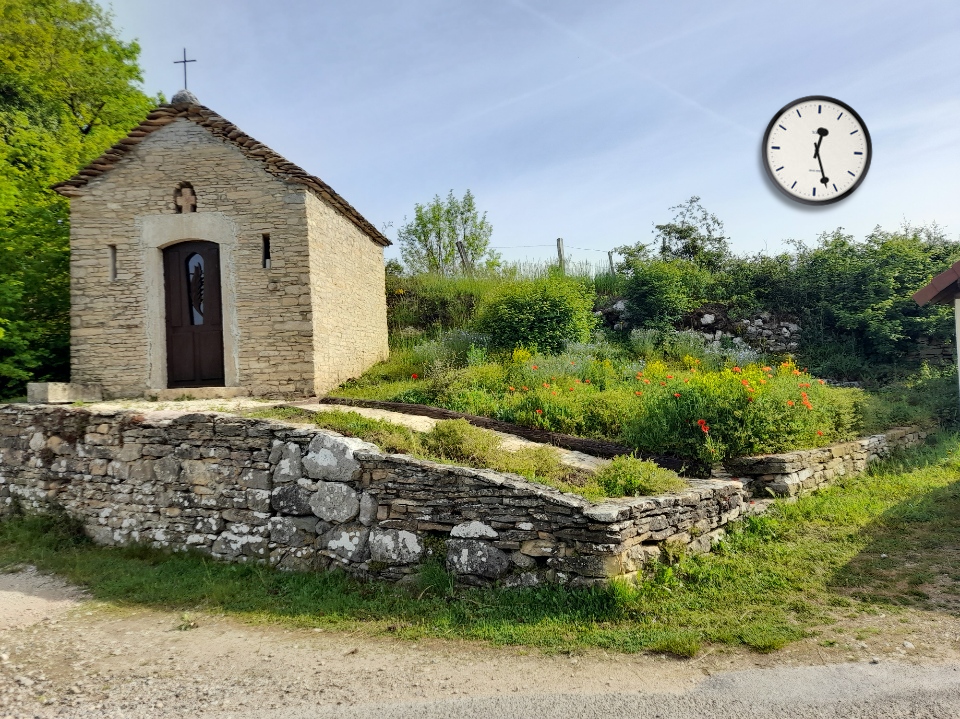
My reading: 12:27
